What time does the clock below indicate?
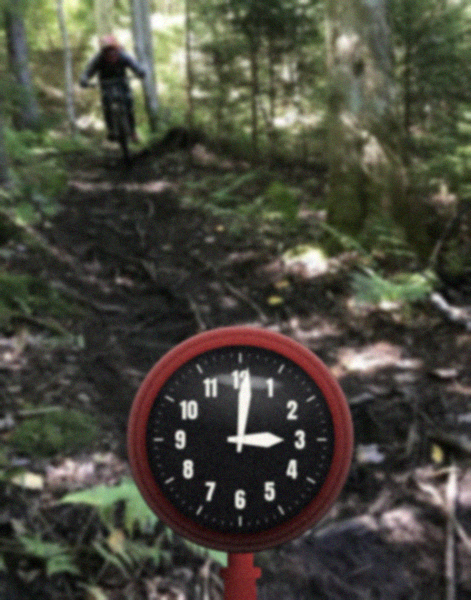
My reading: 3:01
